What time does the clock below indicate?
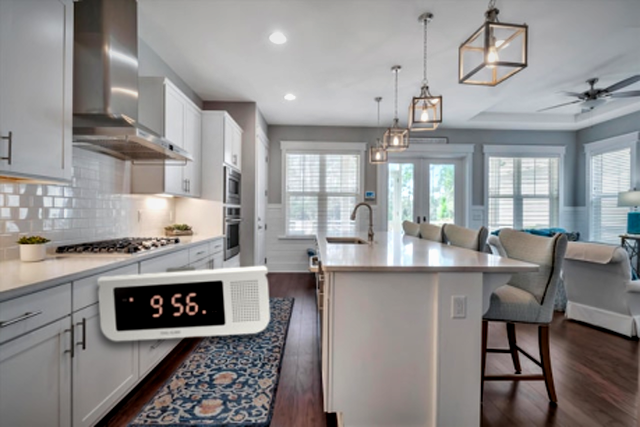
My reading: 9:56
